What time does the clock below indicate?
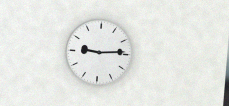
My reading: 9:14
